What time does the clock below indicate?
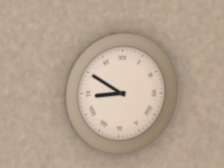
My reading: 8:50
